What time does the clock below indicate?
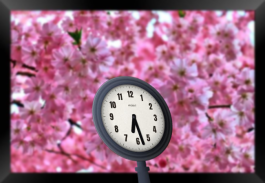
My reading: 6:28
